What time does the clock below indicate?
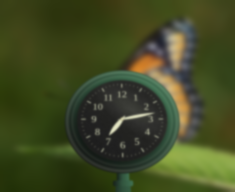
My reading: 7:13
